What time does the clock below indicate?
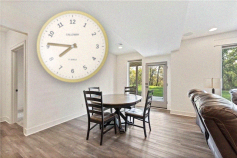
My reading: 7:46
